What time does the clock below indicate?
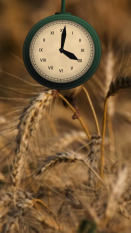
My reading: 4:01
